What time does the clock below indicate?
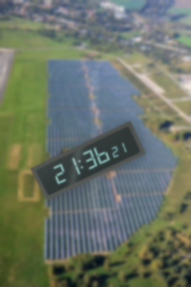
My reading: 21:36
